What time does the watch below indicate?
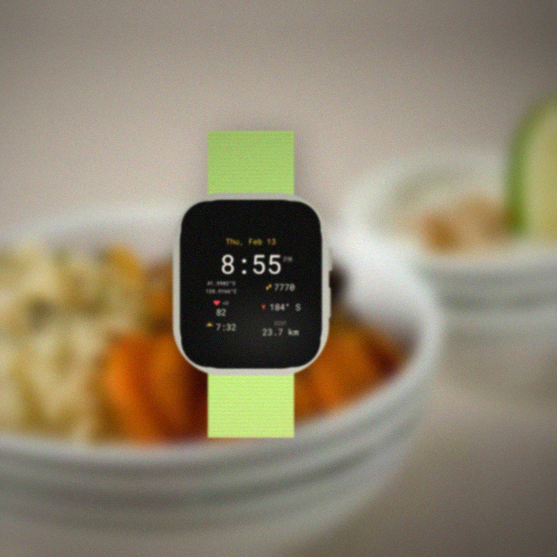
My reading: 8:55
